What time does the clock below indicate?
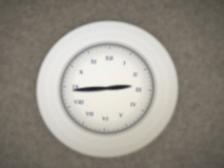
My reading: 2:44
